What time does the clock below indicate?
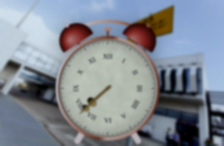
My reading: 7:38
